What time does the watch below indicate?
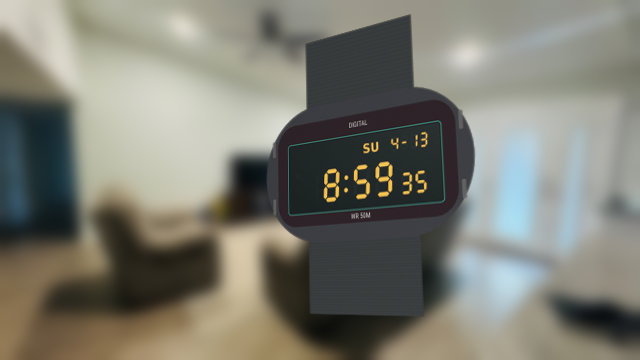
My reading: 8:59:35
